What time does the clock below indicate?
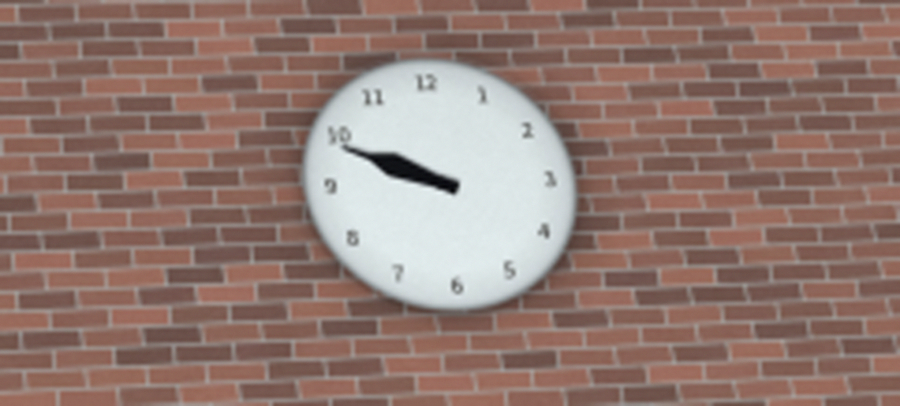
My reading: 9:49
